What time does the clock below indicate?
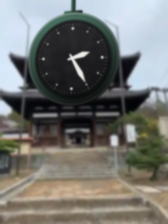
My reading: 2:25
